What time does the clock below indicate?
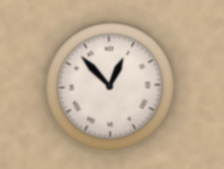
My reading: 12:53
